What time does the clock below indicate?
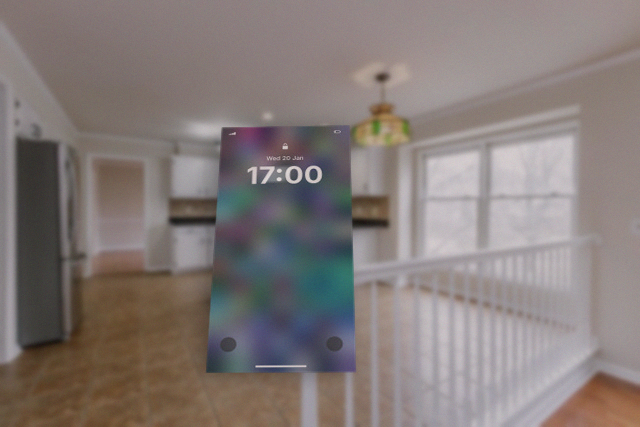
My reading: 17:00
